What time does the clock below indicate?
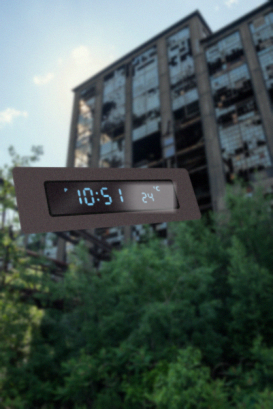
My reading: 10:51
